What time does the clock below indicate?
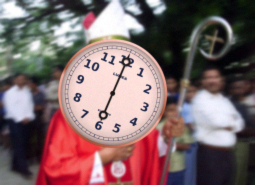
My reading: 6:00
